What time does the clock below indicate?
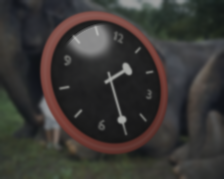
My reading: 1:25
